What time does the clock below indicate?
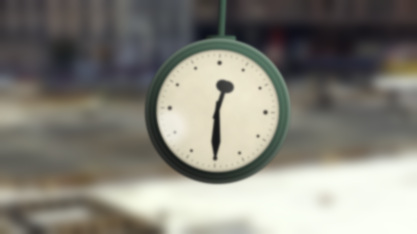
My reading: 12:30
